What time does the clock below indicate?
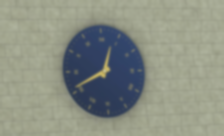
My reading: 12:41
